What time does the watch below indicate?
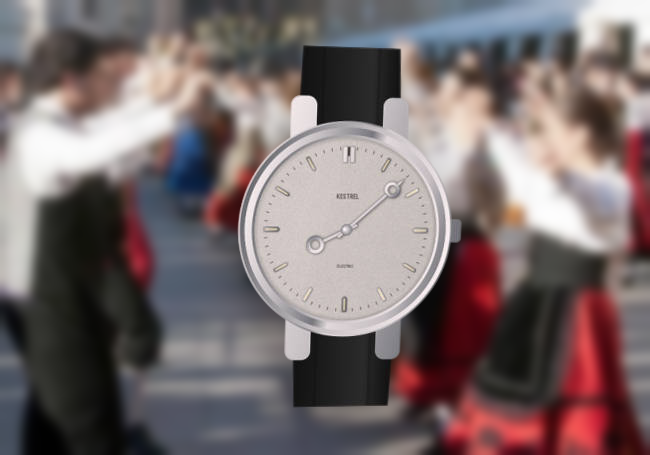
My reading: 8:08
